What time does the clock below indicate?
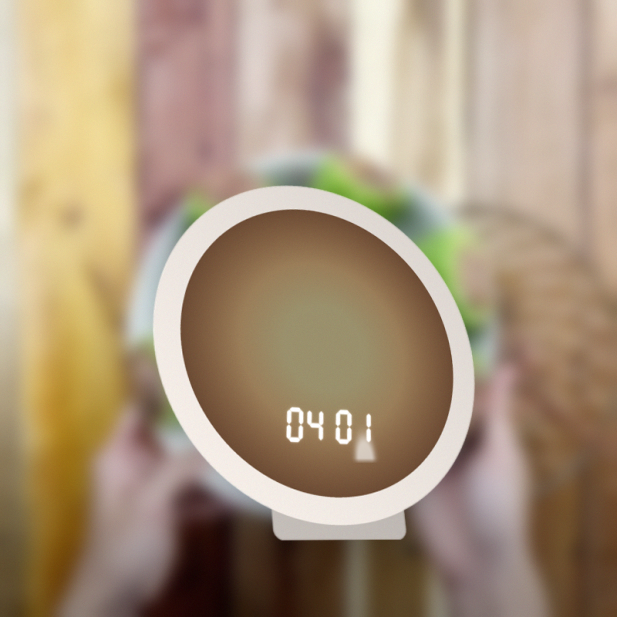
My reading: 4:01
